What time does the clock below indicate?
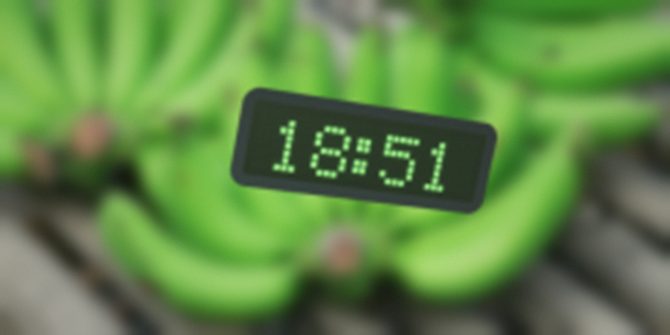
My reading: 18:51
